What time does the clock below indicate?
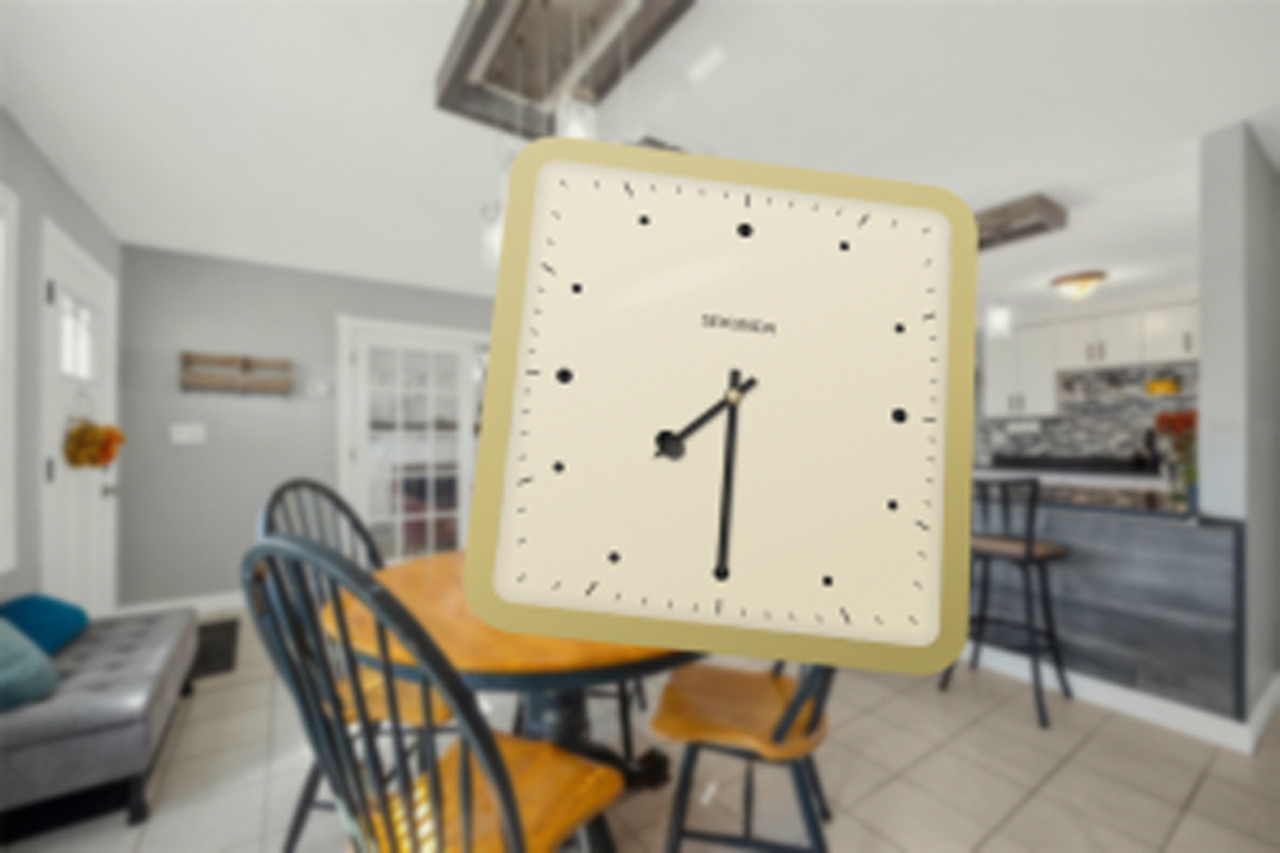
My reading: 7:30
